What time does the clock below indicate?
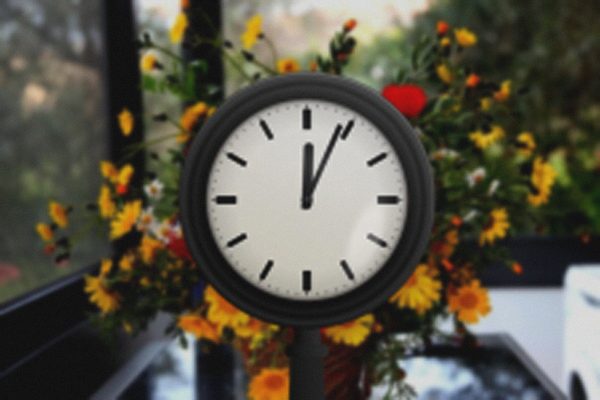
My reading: 12:04
